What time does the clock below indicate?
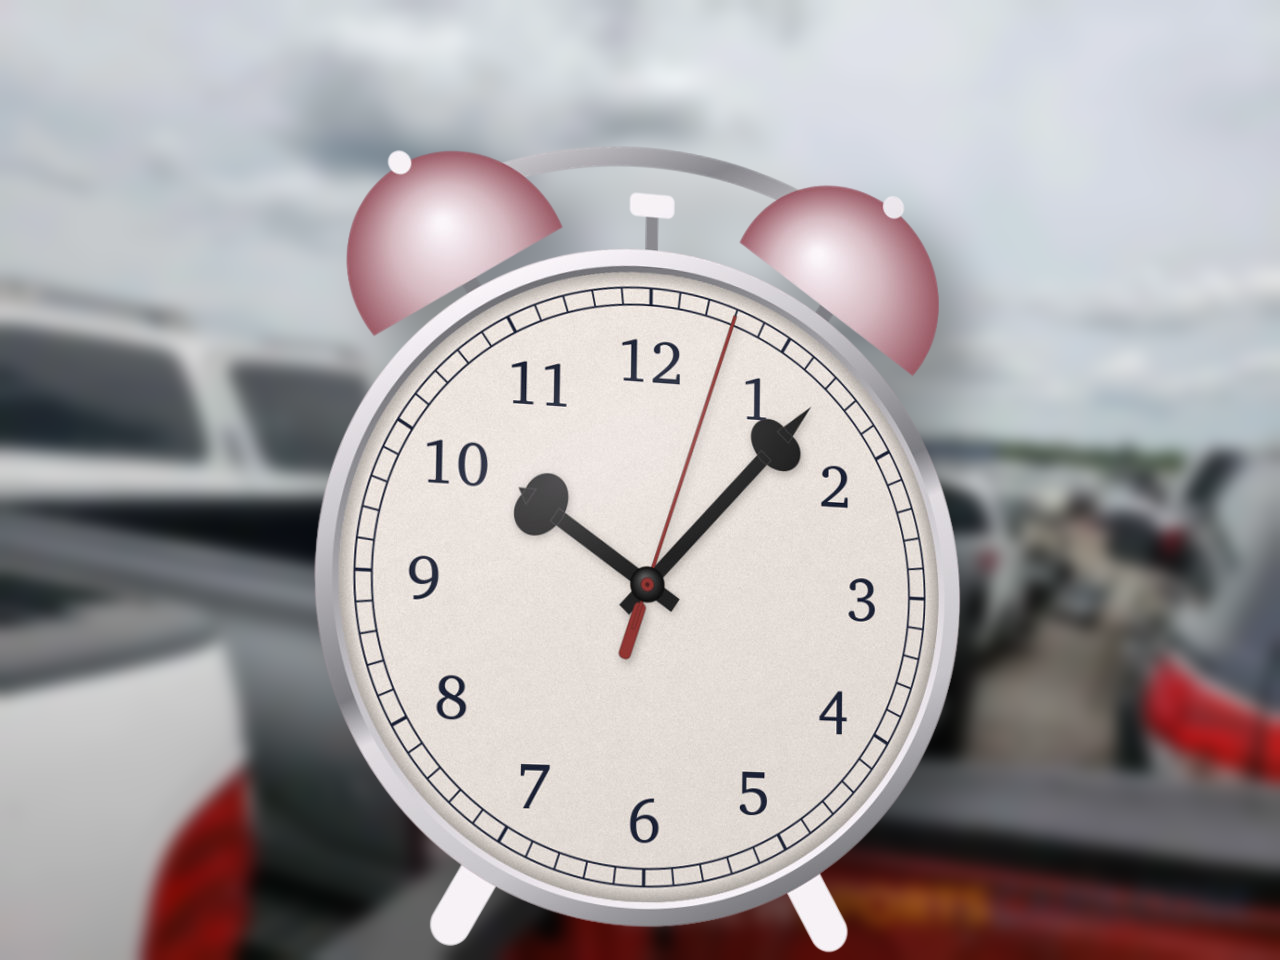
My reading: 10:07:03
